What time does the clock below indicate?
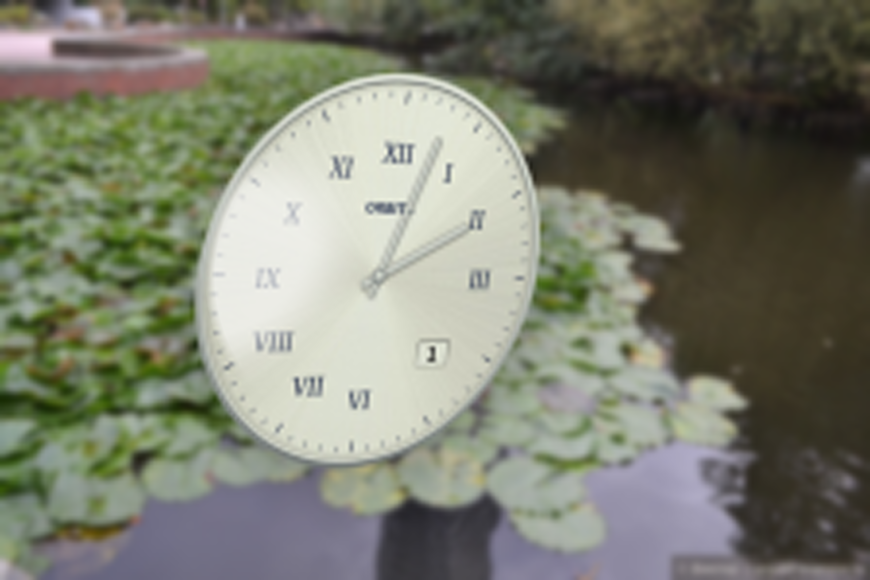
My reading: 2:03
